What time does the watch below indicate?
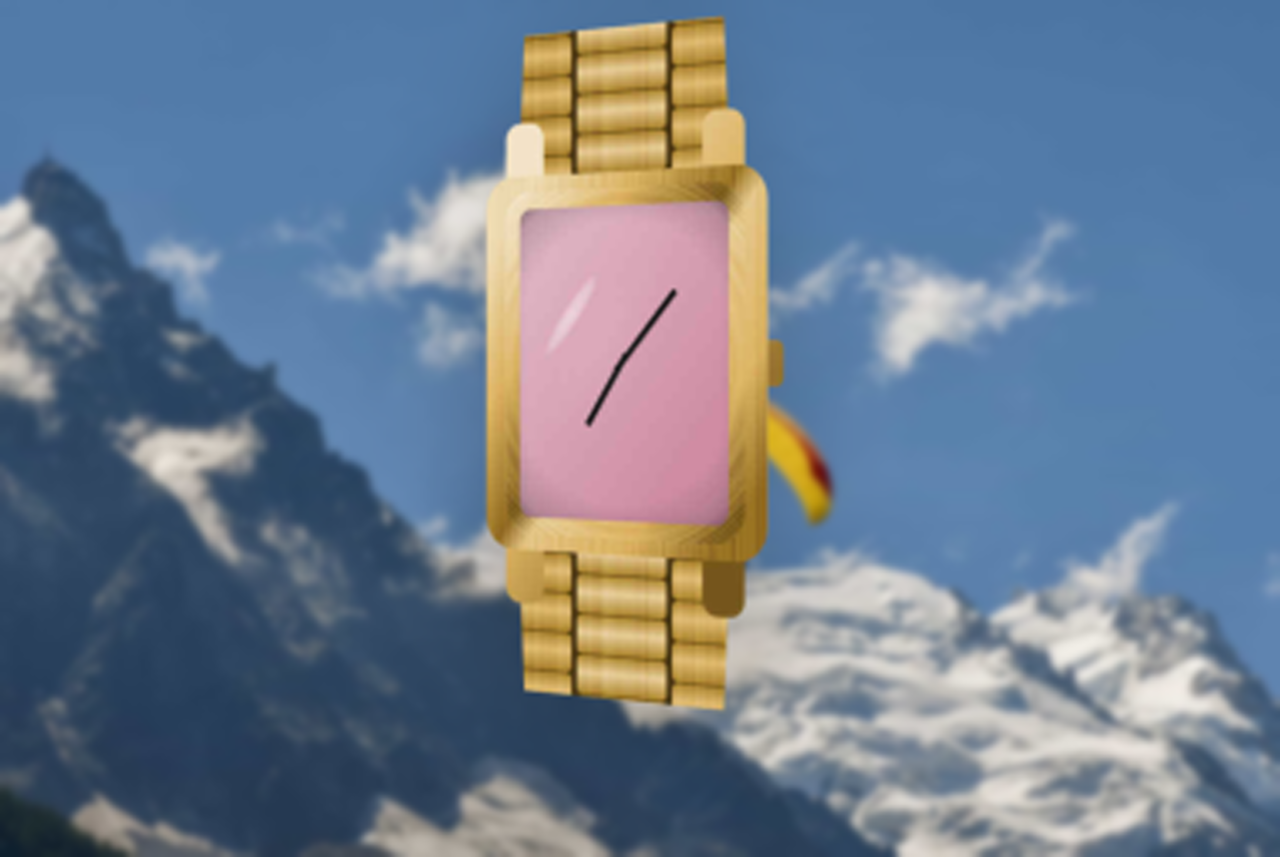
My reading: 7:07
